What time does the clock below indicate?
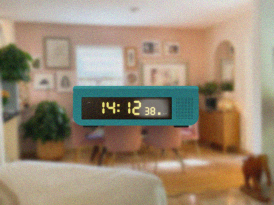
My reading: 14:12:38
